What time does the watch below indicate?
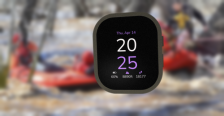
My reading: 20:25
